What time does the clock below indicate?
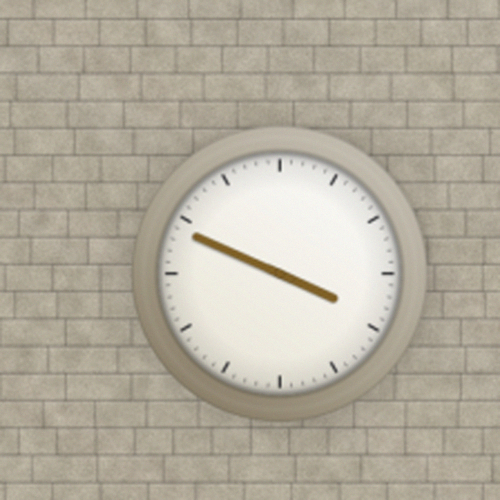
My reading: 3:49
